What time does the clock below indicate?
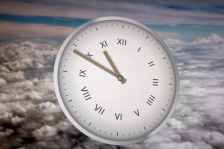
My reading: 10:49
